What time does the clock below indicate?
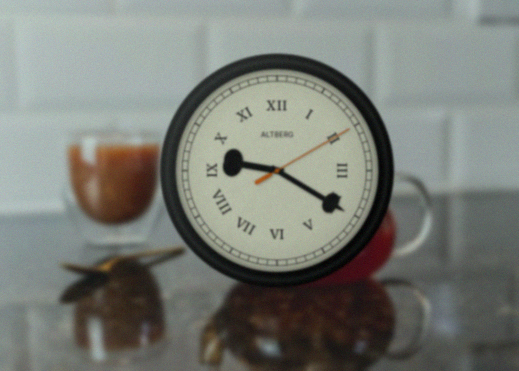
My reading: 9:20:10
